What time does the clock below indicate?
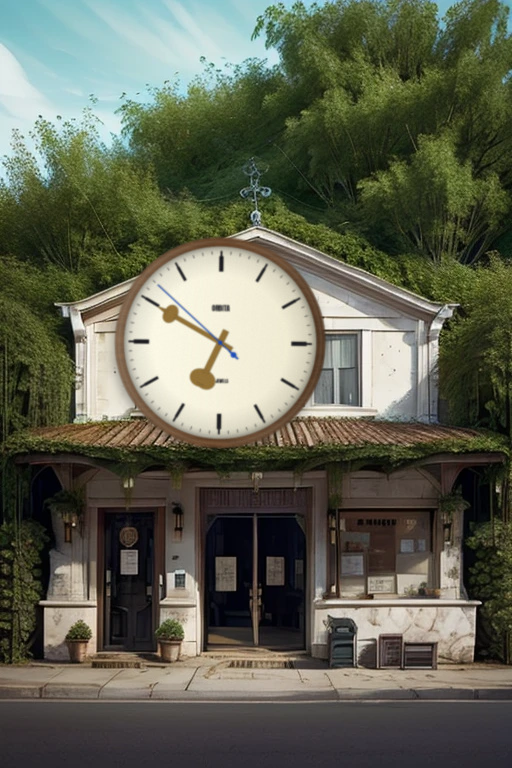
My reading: 6:49:52
